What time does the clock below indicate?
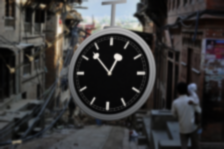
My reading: 12:53
